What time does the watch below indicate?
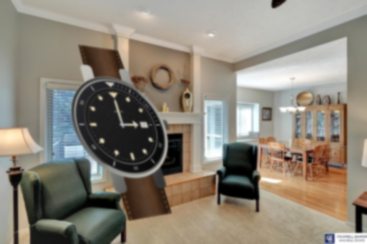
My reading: 3:00
